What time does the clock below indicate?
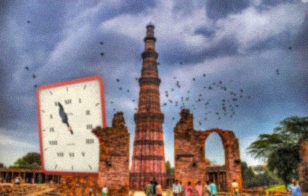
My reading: 10:56
